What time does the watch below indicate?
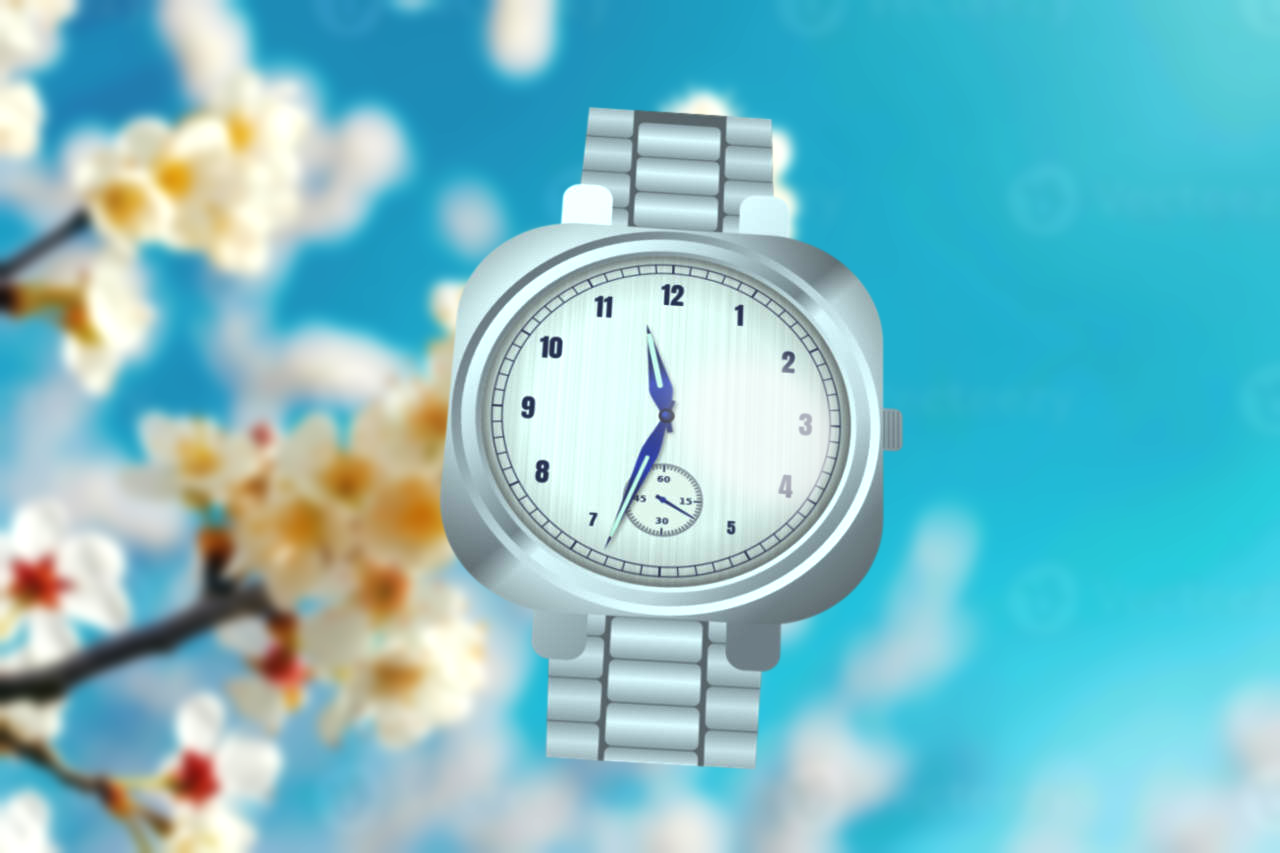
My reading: 11:33:20
